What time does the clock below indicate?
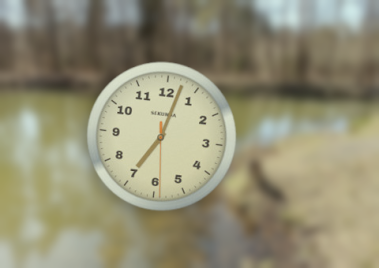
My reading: 7:02:29
